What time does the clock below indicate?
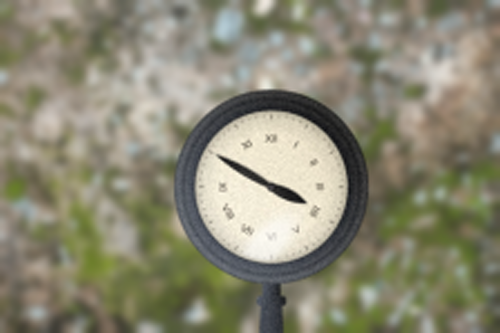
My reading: 3:50
